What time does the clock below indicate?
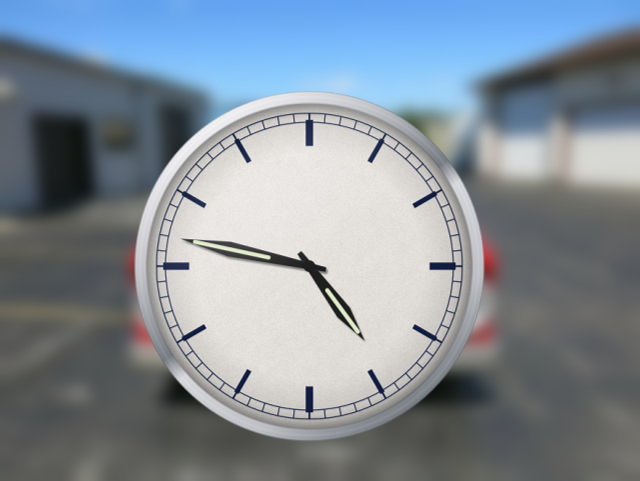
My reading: 4:47
